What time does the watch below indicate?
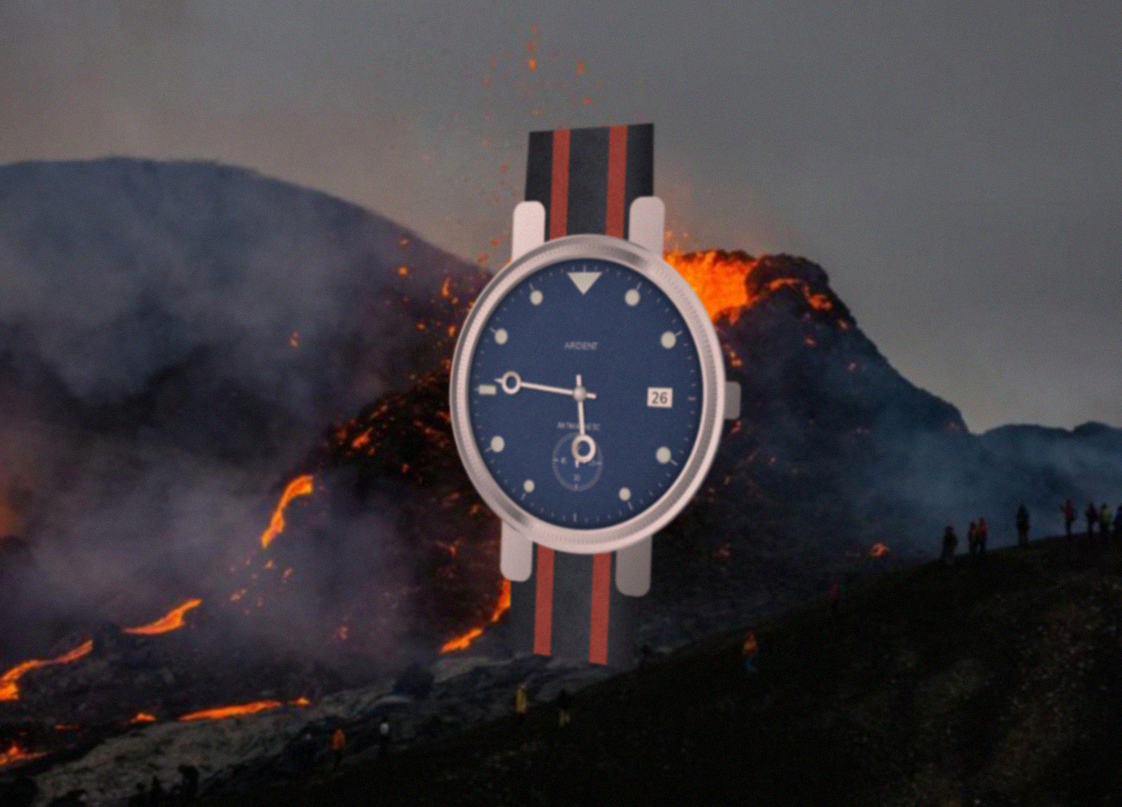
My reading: 5:46
